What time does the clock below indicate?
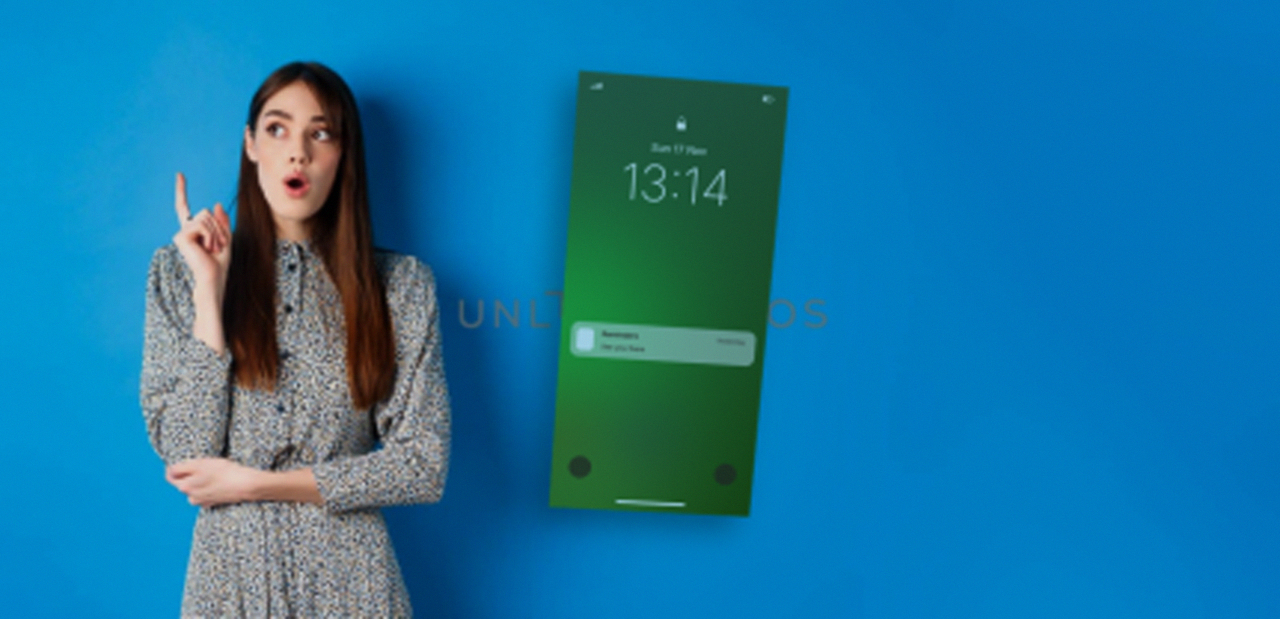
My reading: 13:14
